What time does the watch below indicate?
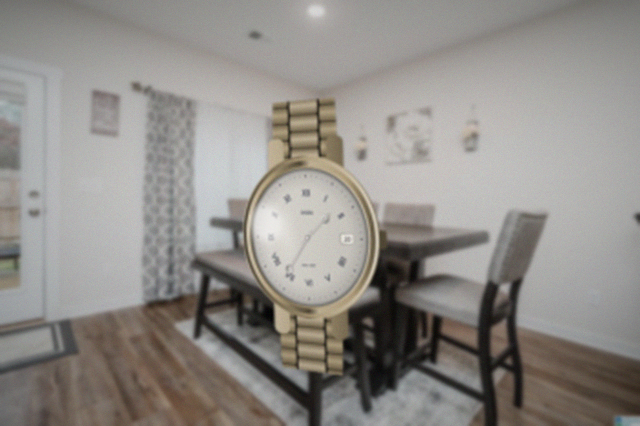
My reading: 1:36
